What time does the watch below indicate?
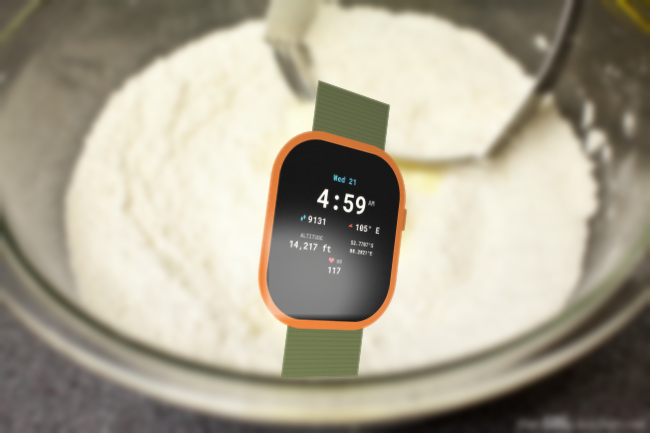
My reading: 4:59
